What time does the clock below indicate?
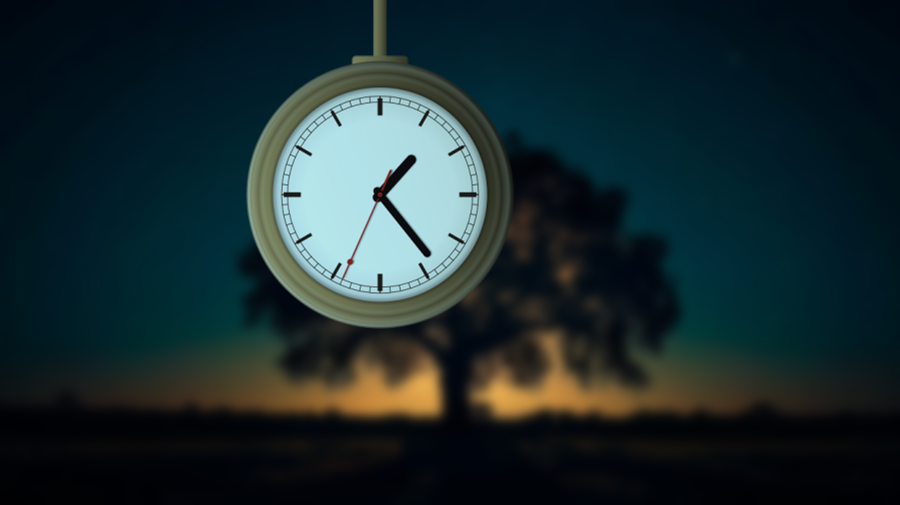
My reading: 1:23:34
